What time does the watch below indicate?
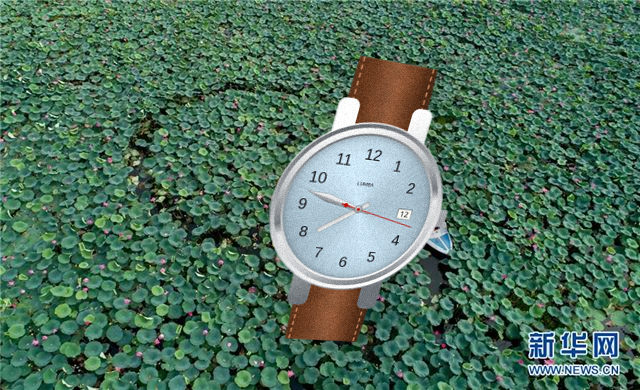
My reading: 7:47:17
